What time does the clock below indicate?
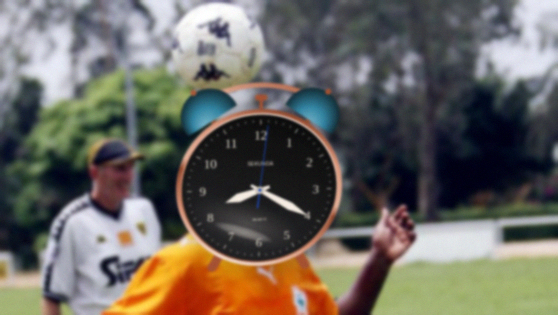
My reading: 8:20:01
